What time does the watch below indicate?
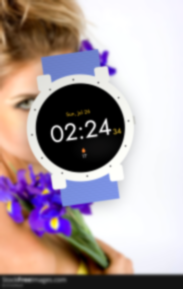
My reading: 2:24
